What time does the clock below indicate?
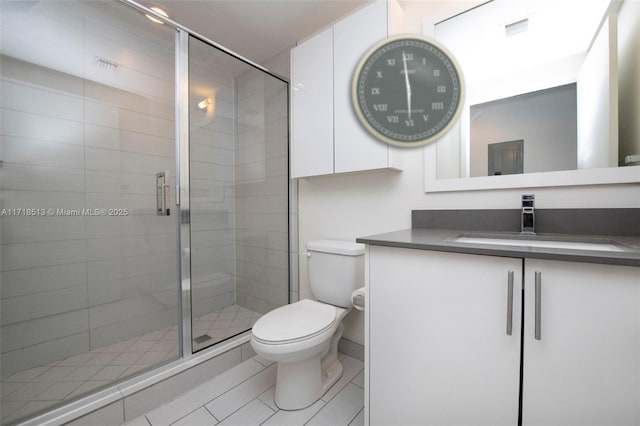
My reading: 5:59
